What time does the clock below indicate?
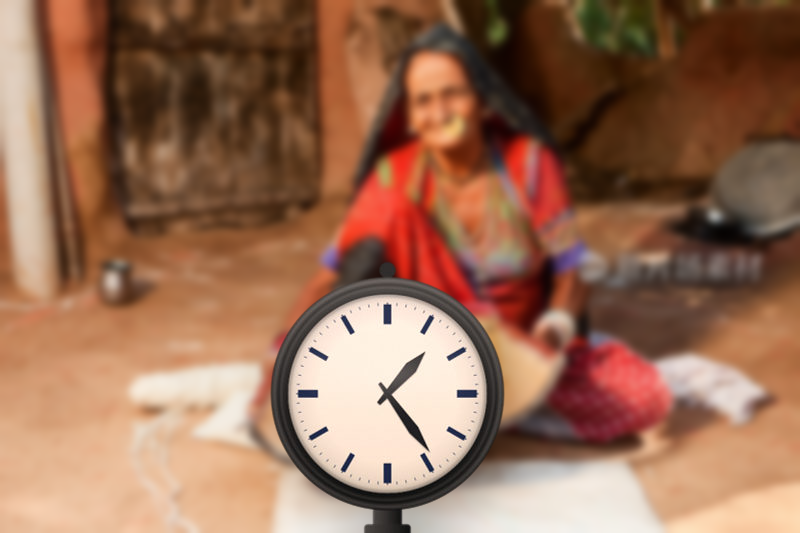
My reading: 1:24
